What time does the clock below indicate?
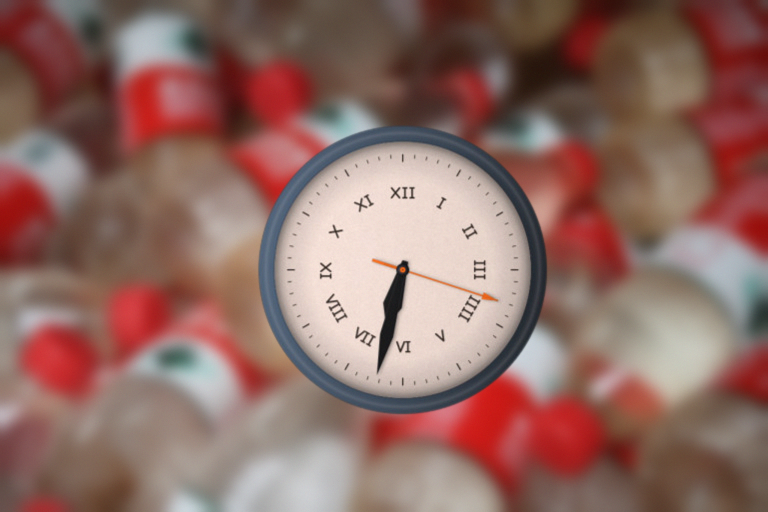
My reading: 6:32:18
